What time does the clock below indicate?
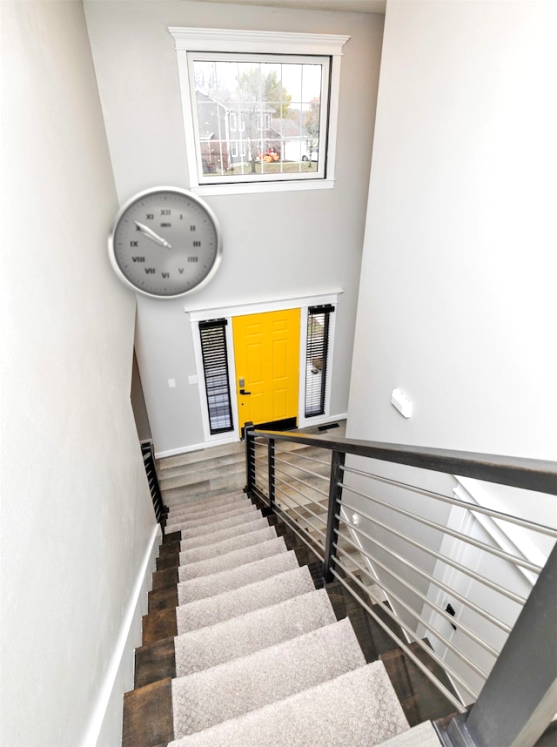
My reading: 9:51
